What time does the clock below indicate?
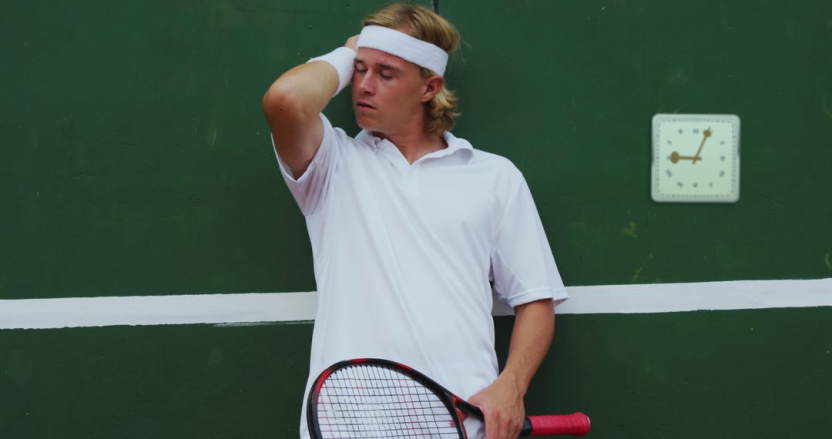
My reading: 9:04
